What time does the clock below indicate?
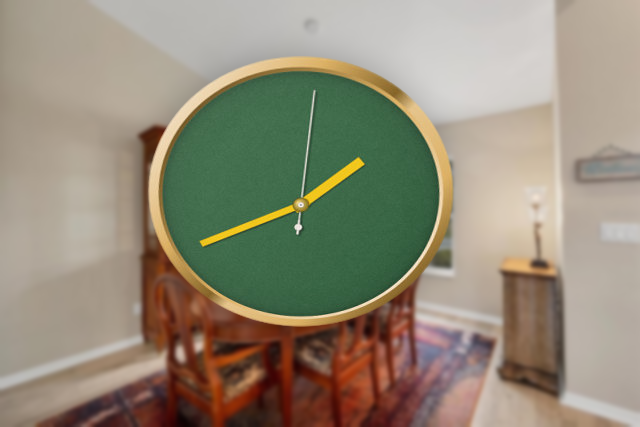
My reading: 1:41:01
